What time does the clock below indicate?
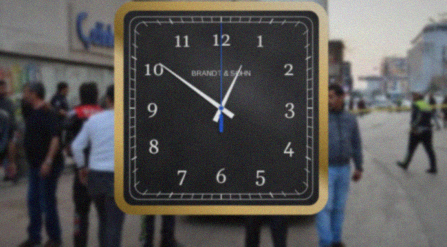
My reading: 12:51:00
